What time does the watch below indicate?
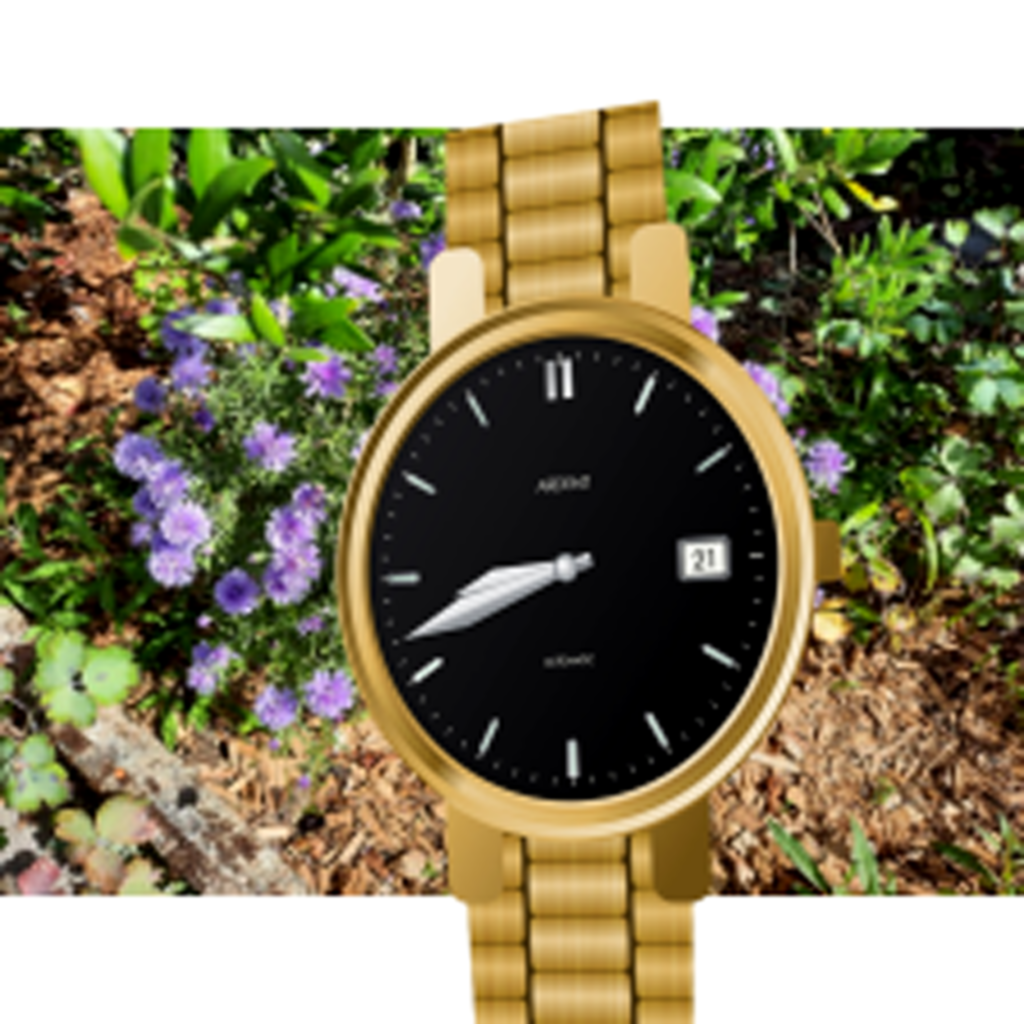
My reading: 8:42
